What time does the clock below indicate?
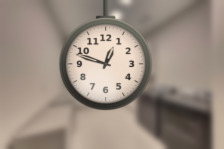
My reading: 12:48
